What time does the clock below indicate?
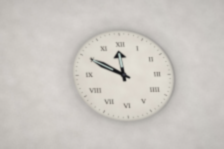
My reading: 11:50
